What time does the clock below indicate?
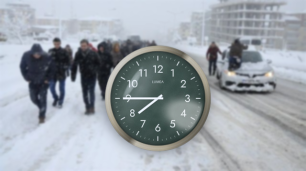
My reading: 7:45
